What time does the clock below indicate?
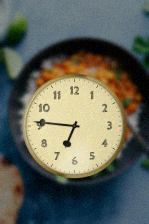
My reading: 6:46
